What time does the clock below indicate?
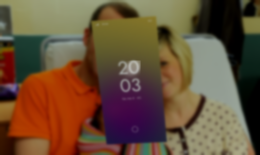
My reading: 20:03
